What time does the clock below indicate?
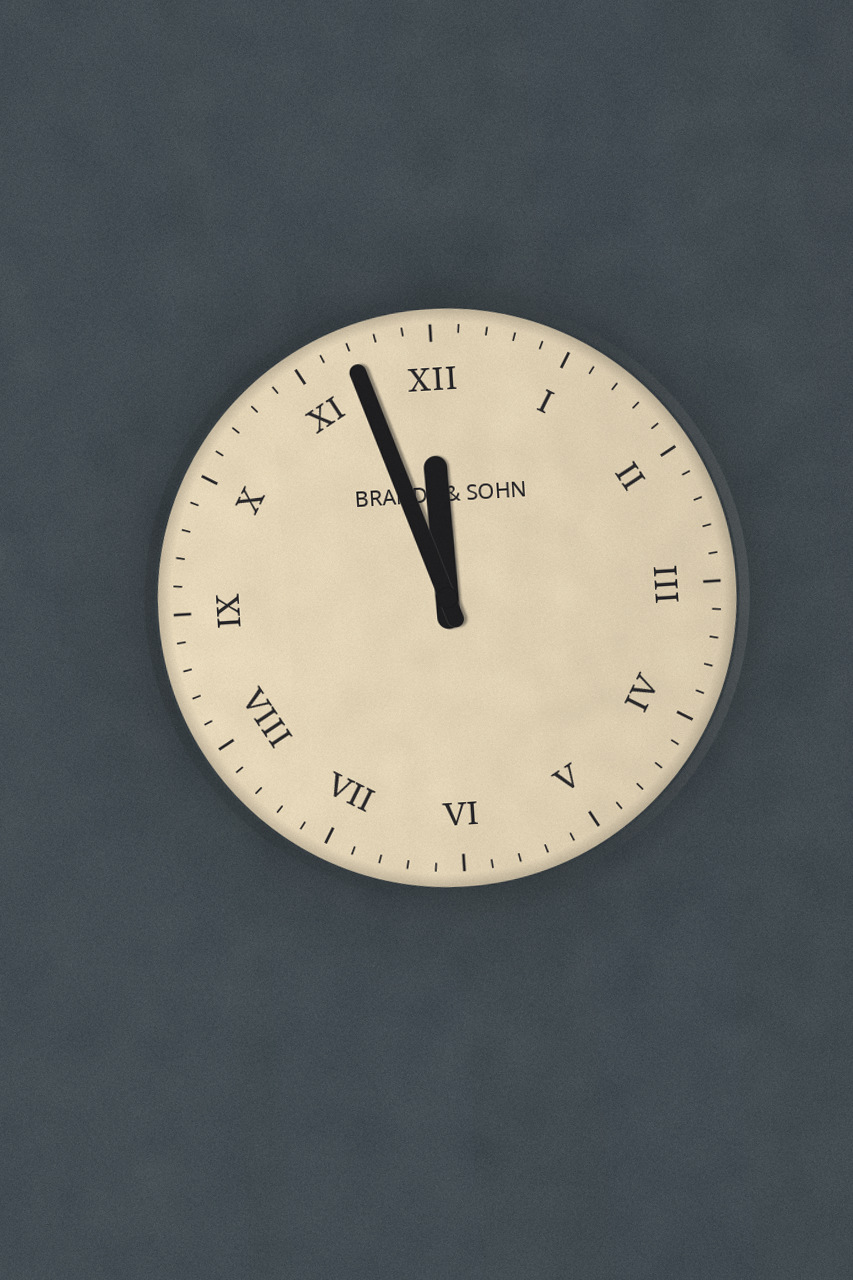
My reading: 11:57
